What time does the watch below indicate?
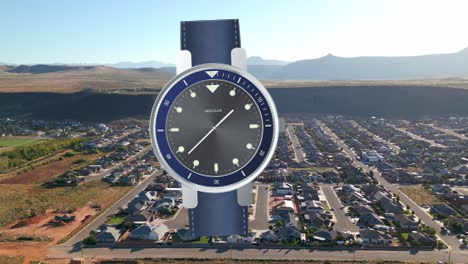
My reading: 1:38
